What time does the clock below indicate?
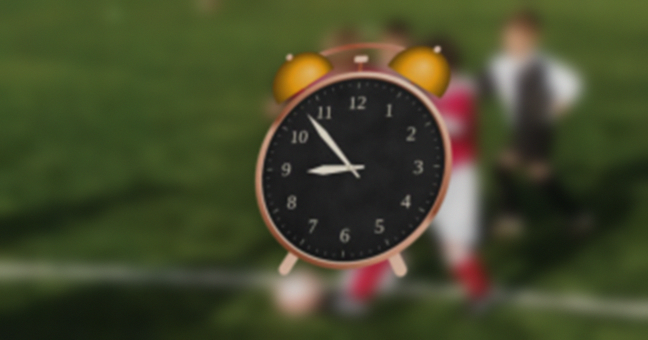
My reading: 8:53
